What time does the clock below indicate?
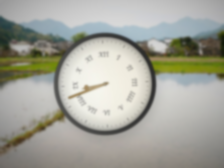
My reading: 8:42
